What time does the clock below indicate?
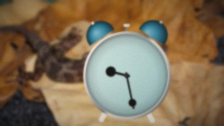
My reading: 9:28
